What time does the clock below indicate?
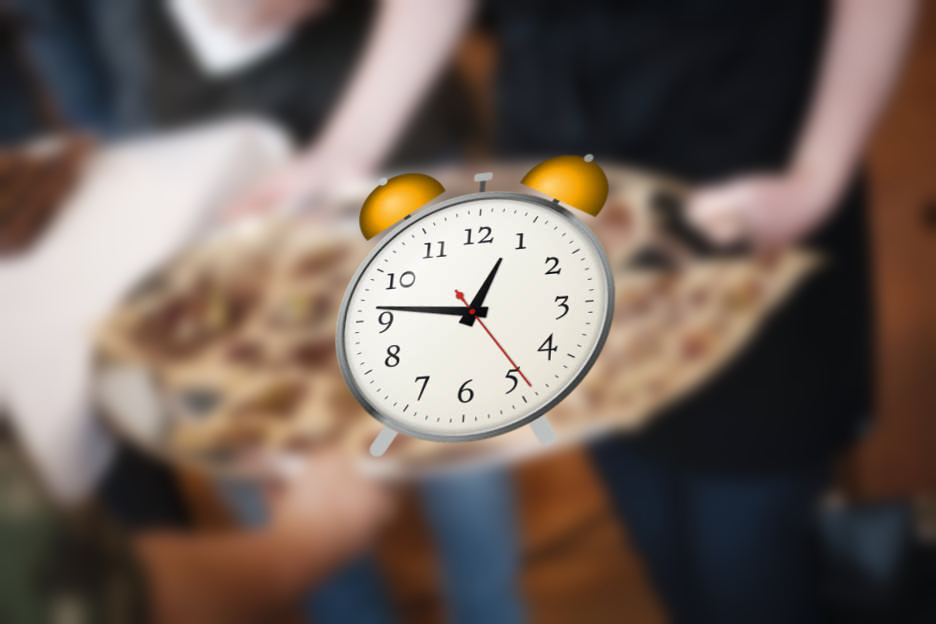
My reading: 12:46:24
